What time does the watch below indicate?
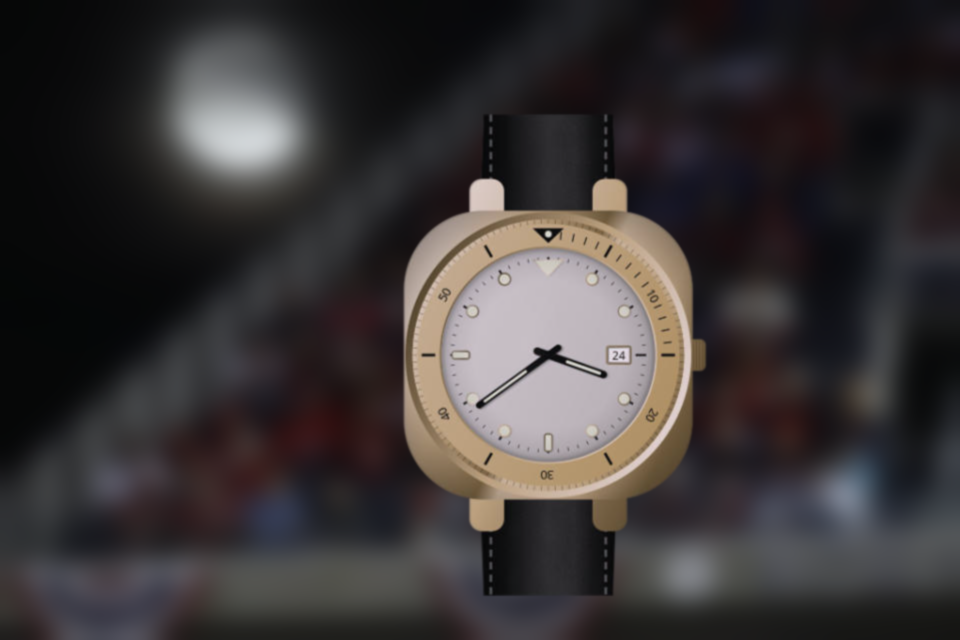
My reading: 3:39
